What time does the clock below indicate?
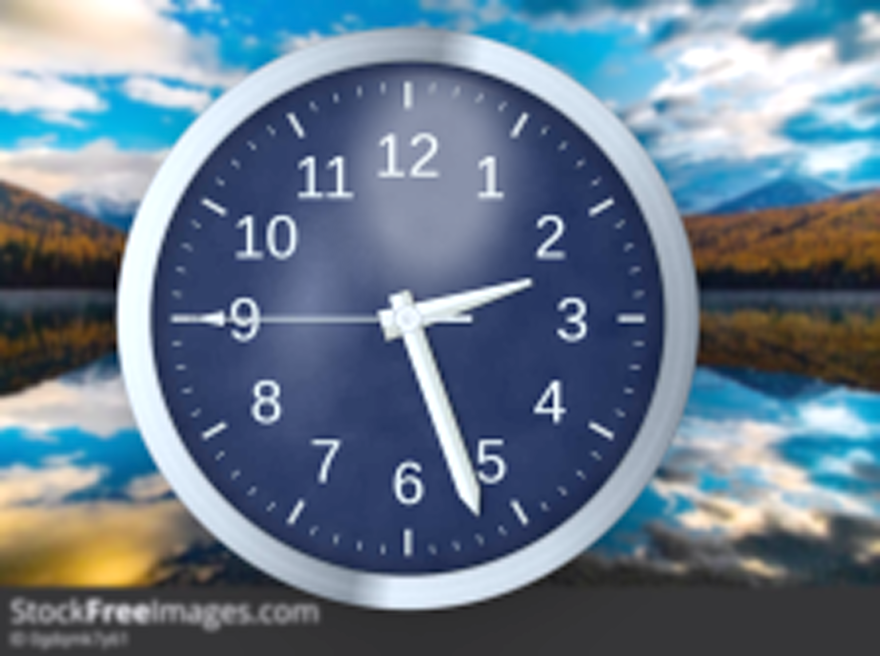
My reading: 2:26:45
